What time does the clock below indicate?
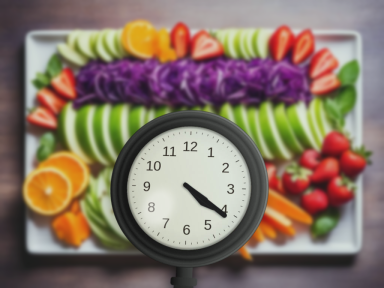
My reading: 4:21
